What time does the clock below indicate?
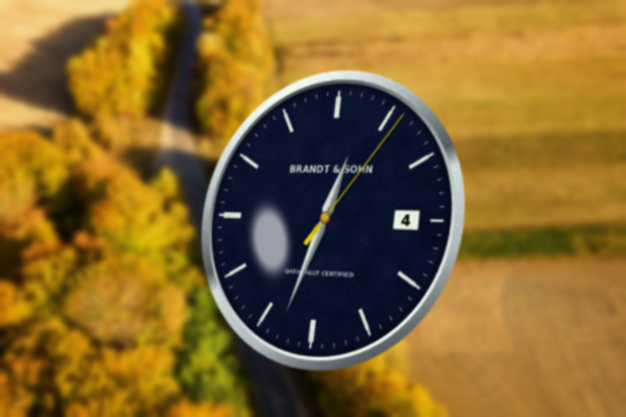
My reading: 12:33:06
